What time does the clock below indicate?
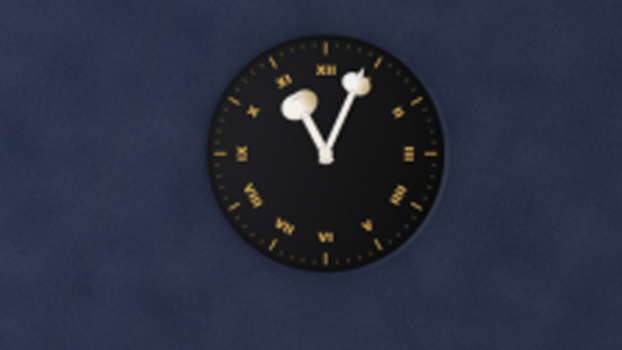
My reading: 11:04
